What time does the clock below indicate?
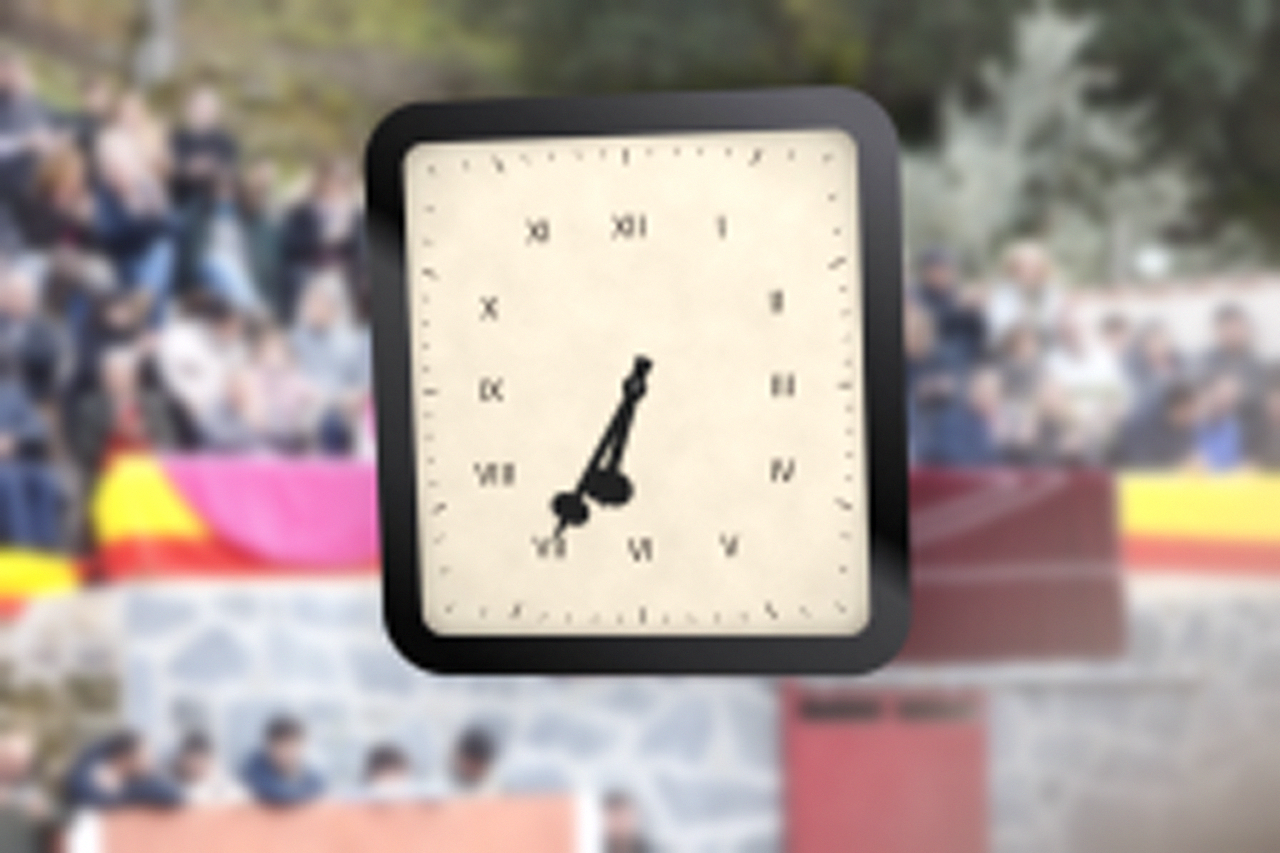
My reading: 6:35
